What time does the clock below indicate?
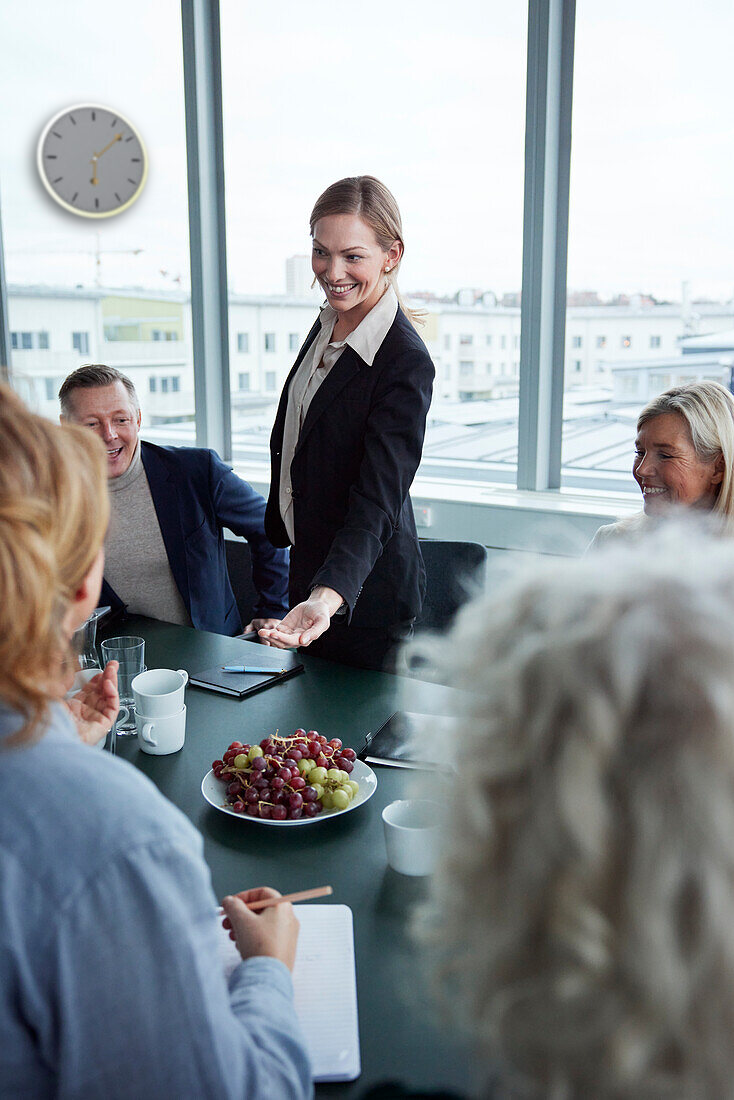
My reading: 6:08
